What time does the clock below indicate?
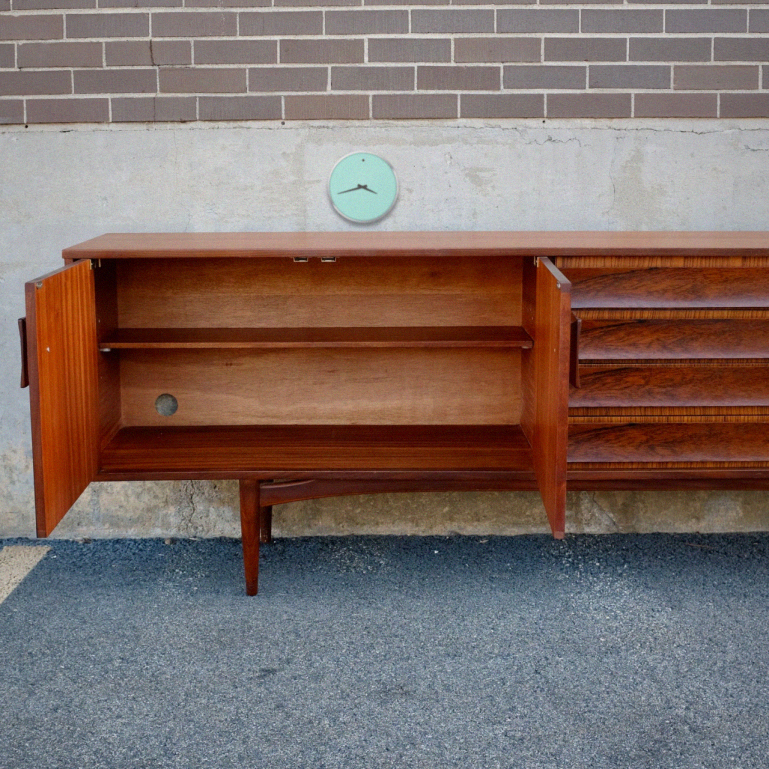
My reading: 3:42
